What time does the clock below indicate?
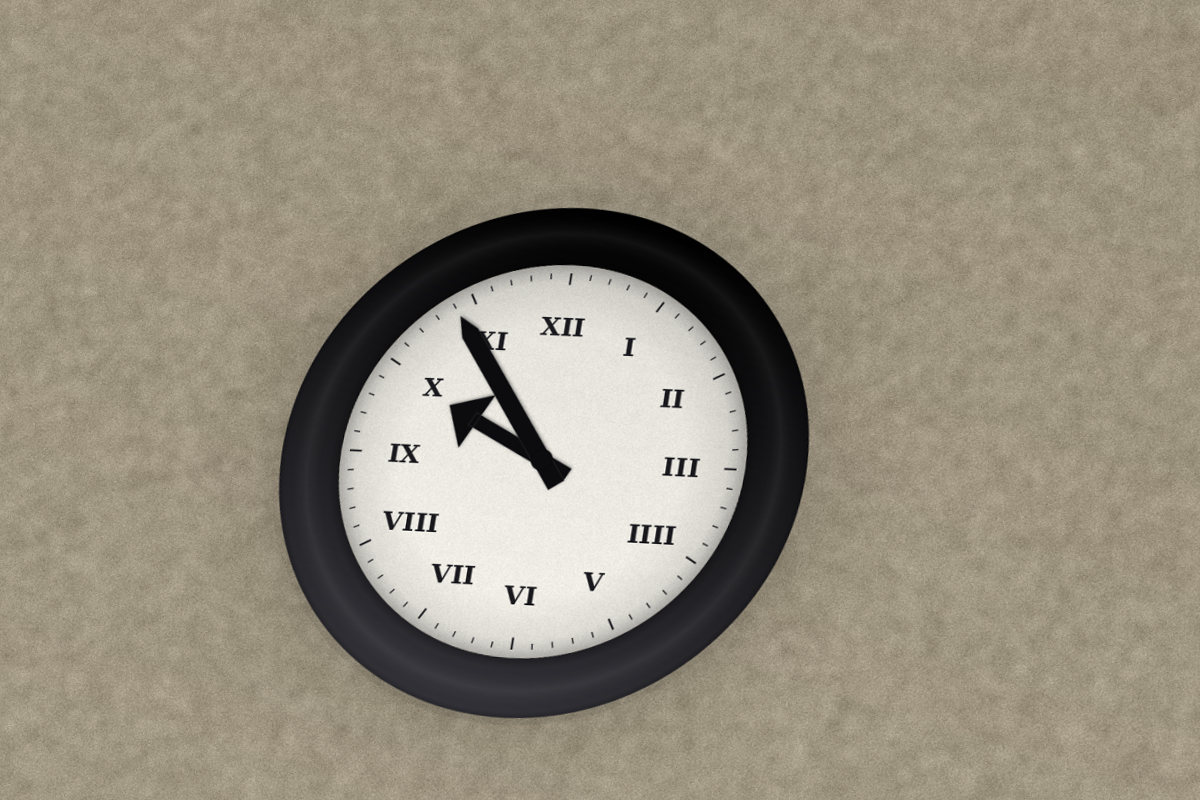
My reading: 9:54
